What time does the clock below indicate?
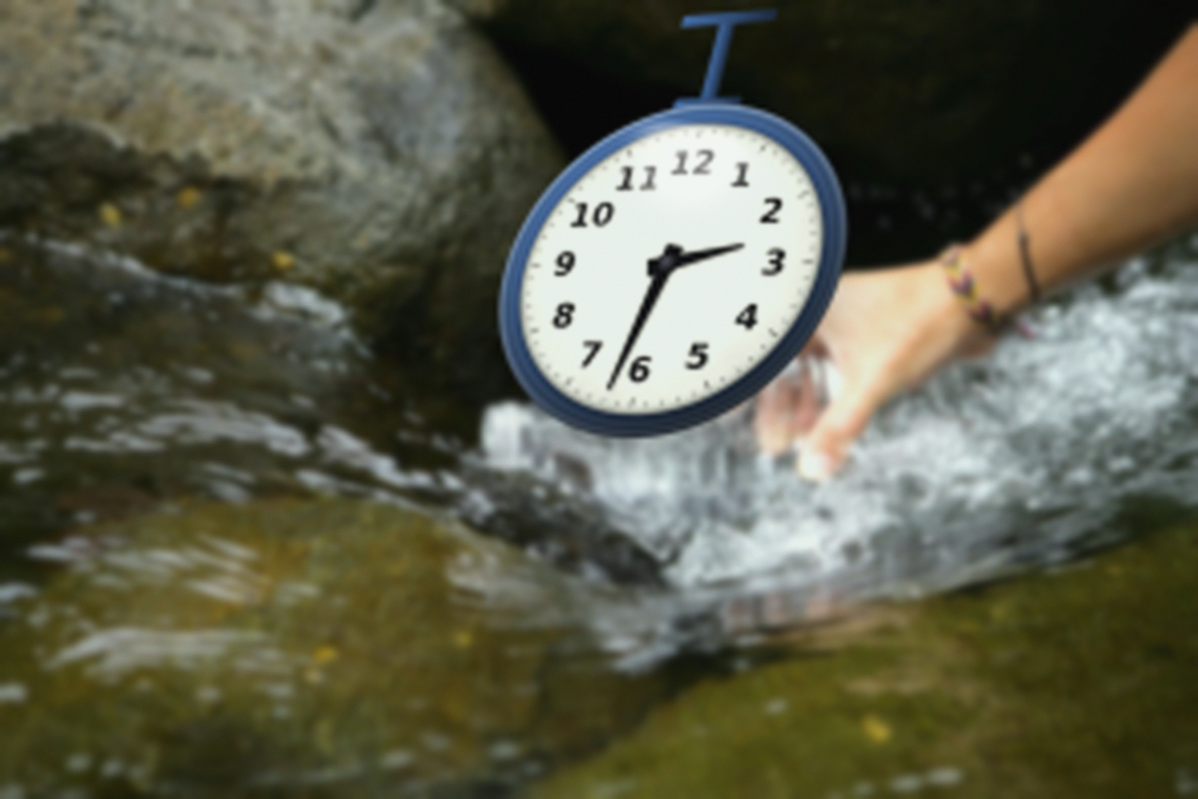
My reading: 2:32
